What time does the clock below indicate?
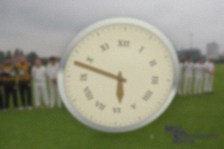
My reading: 5:48
